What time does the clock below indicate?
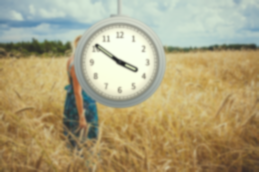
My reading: 3:51
